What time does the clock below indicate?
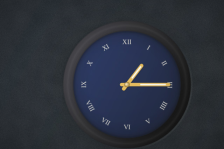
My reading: 1:15
